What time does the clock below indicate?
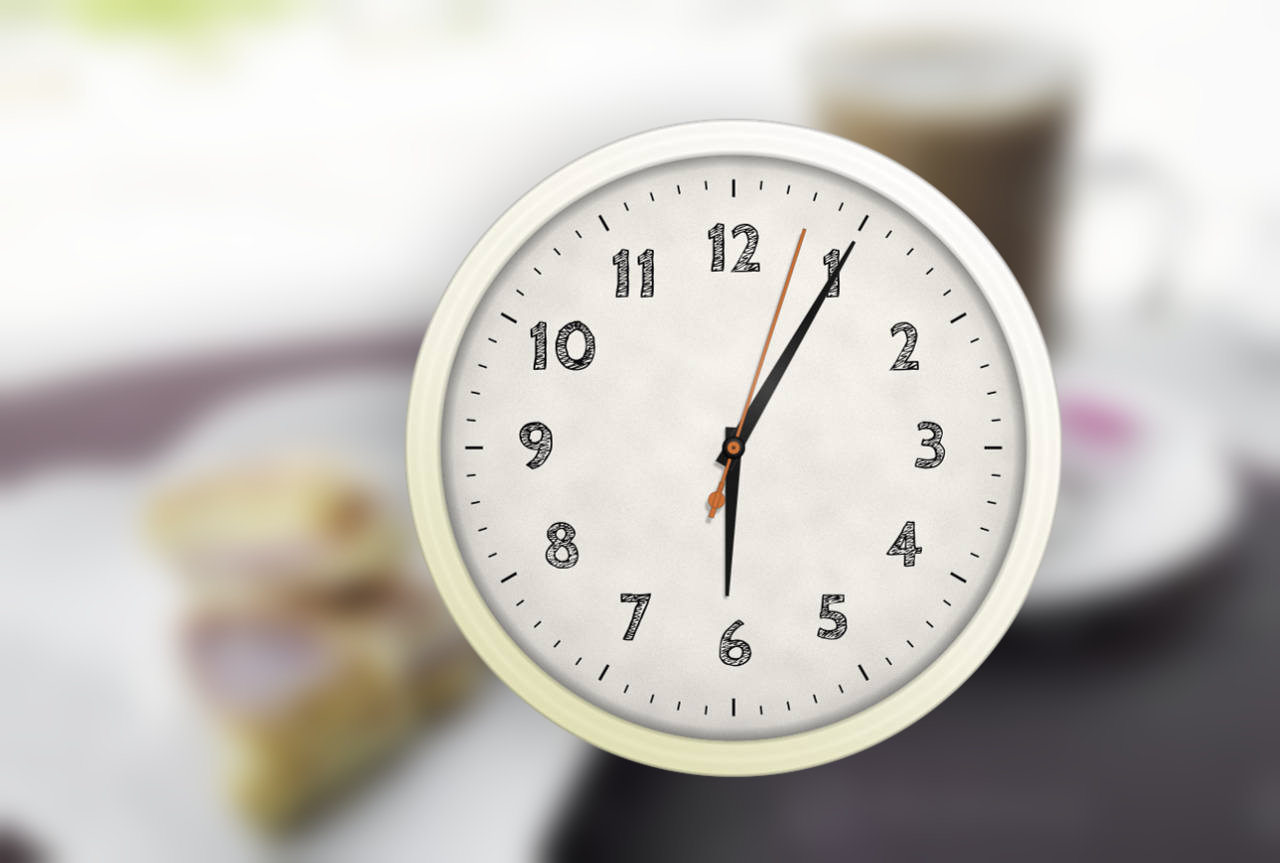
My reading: 6:05:03
